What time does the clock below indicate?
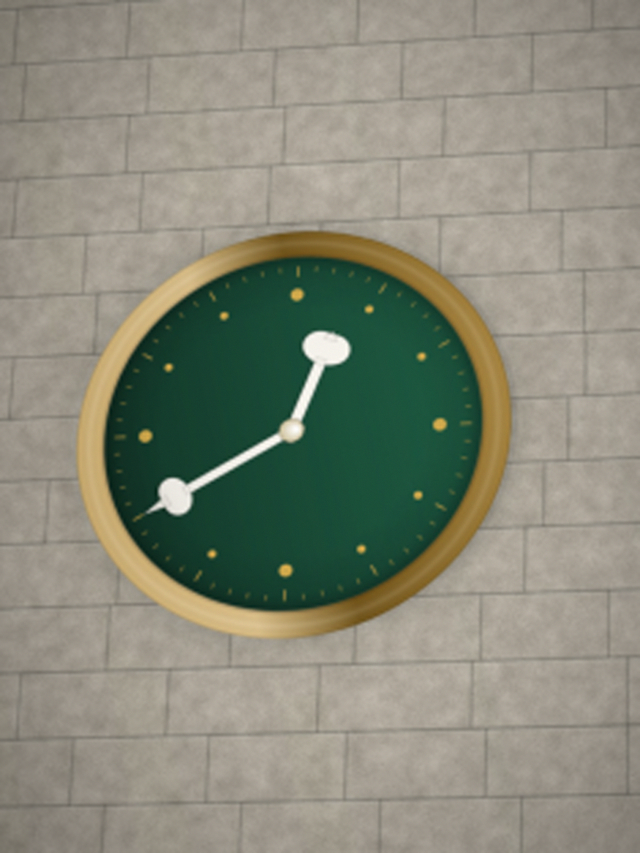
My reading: 12:40
